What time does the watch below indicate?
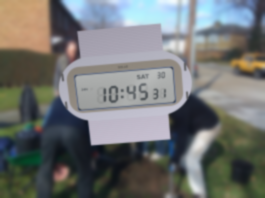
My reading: 10:45:31
